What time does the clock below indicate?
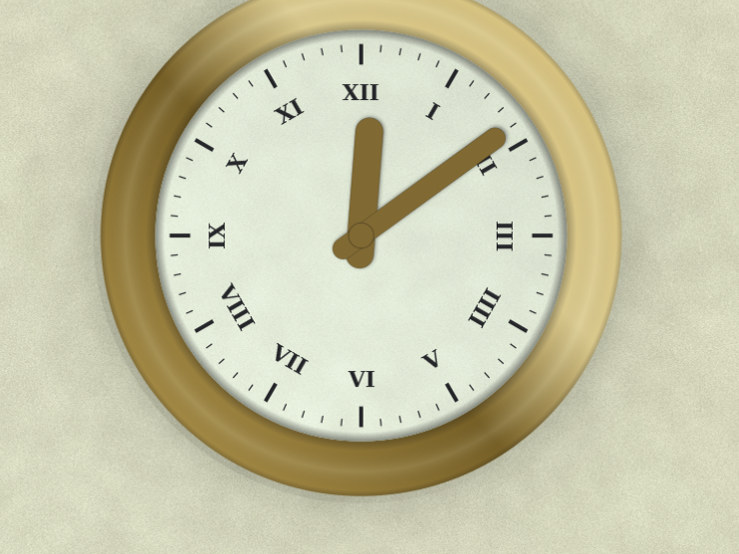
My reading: 12:09
